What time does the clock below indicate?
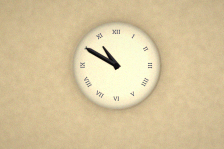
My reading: 10:50
